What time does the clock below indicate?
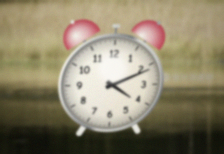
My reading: 4:11
